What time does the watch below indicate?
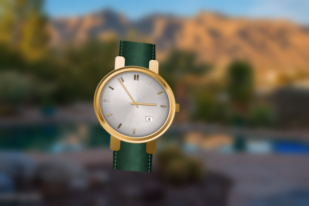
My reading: 2:54
